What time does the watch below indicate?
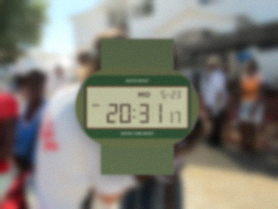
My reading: 20:31
